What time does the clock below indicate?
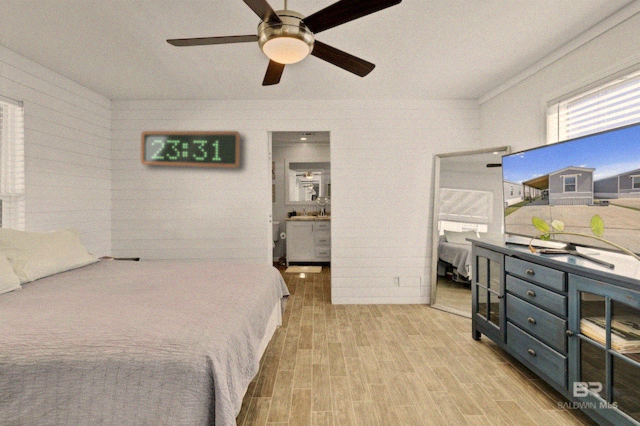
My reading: 23:31
